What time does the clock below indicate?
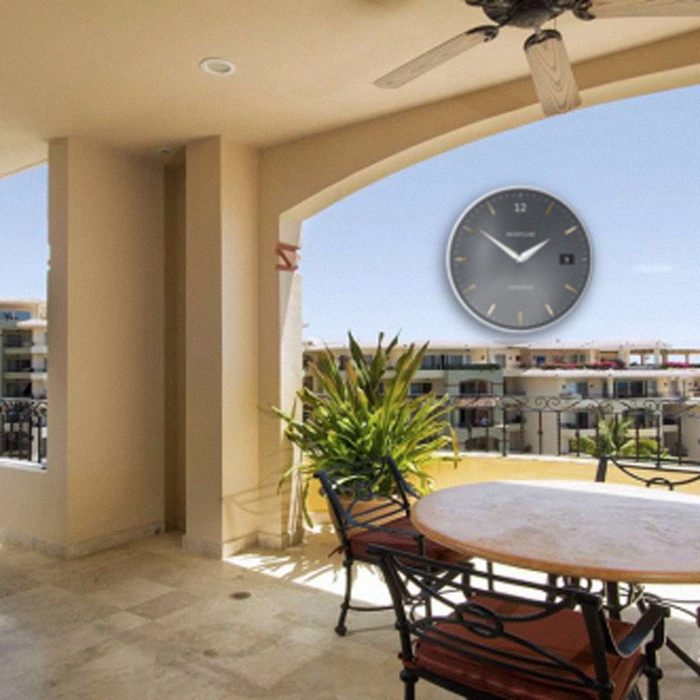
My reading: 1:51
